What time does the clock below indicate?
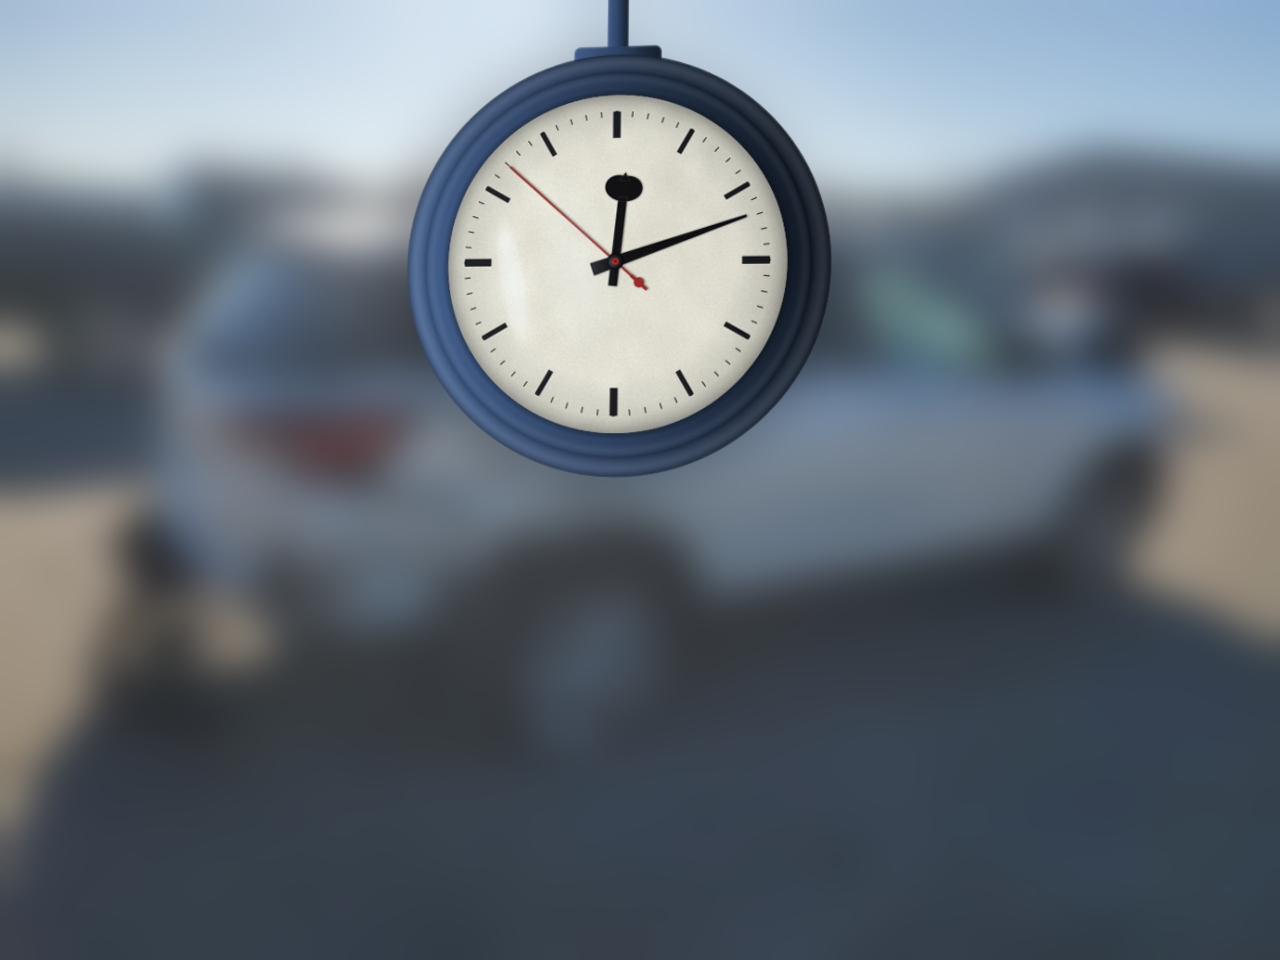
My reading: 12:11:52
